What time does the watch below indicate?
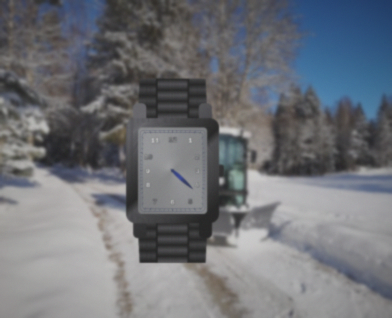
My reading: 4:22
